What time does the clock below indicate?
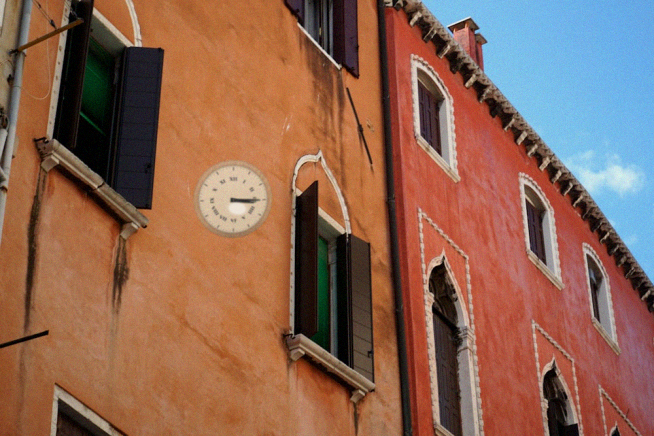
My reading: 3:15
